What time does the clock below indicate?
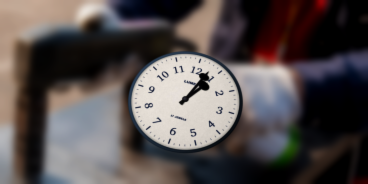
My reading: 1:03
